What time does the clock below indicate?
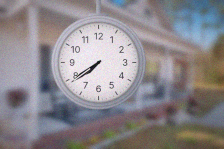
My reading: 7:39
